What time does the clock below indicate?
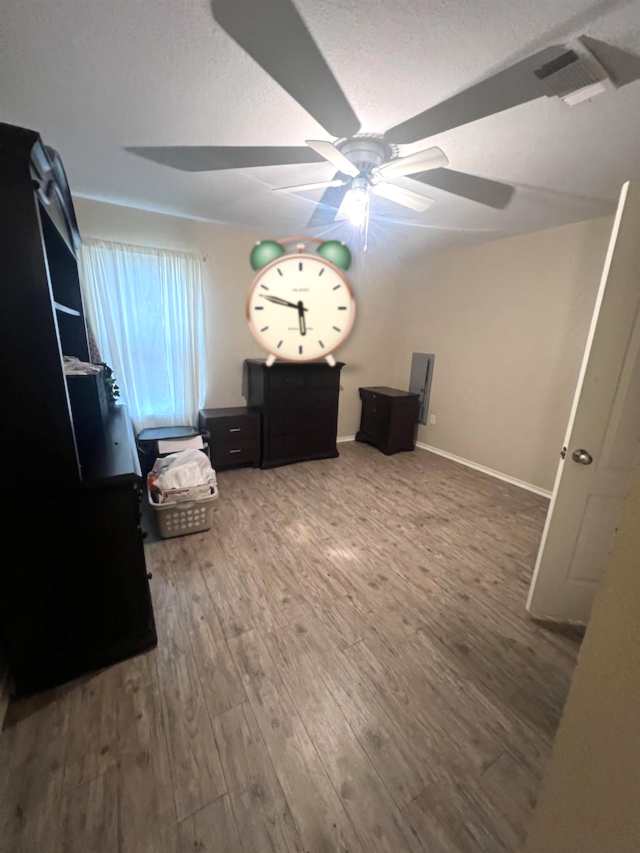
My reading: 5:48
